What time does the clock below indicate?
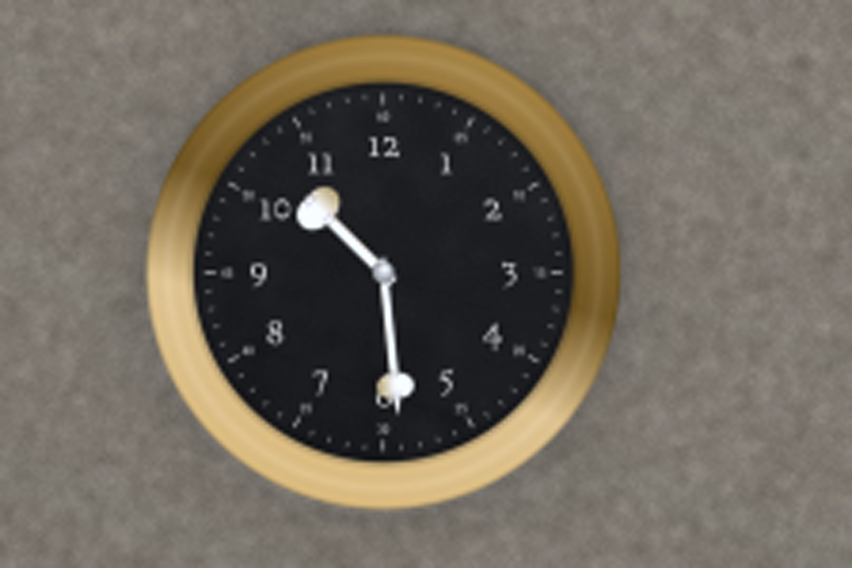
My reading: 10:29
